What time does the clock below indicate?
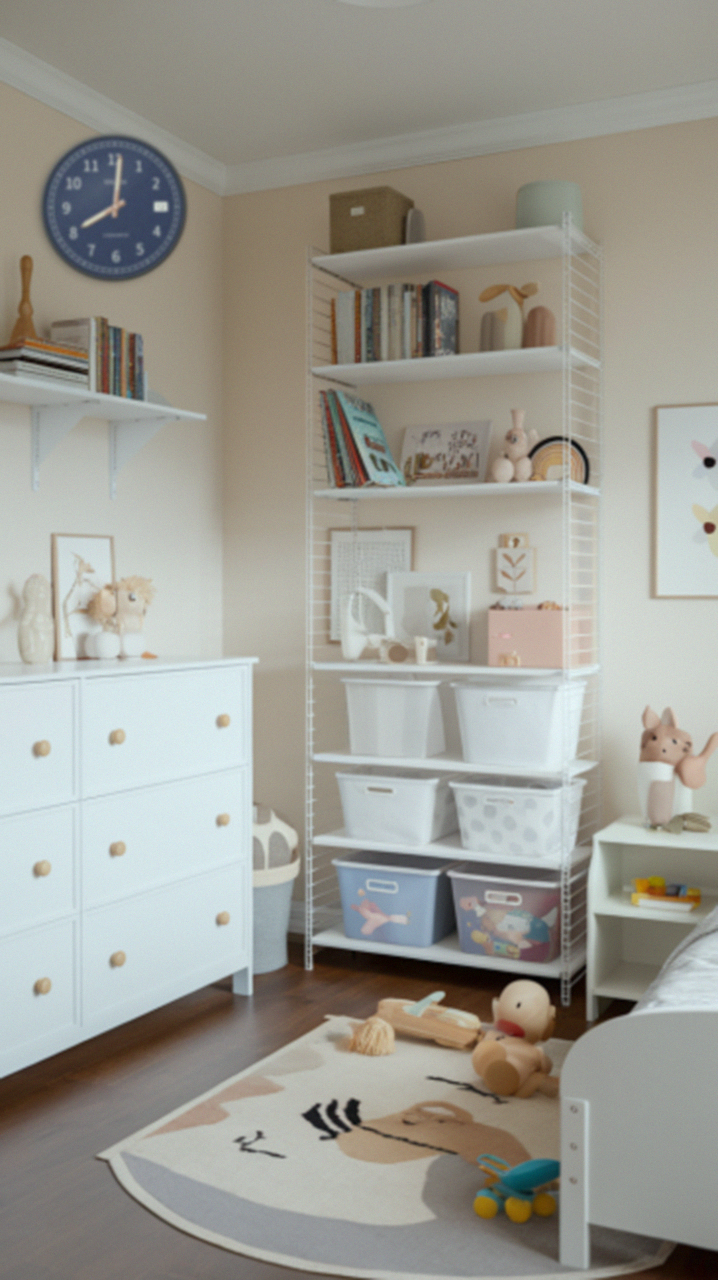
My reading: 8:01
